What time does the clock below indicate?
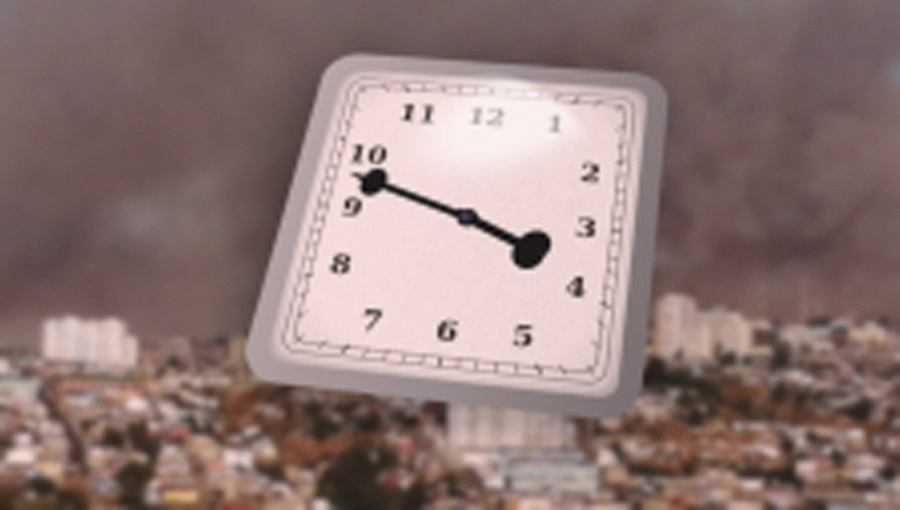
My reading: 3:48
